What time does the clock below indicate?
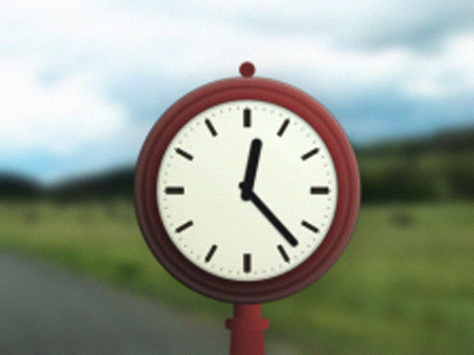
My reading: 12:23
